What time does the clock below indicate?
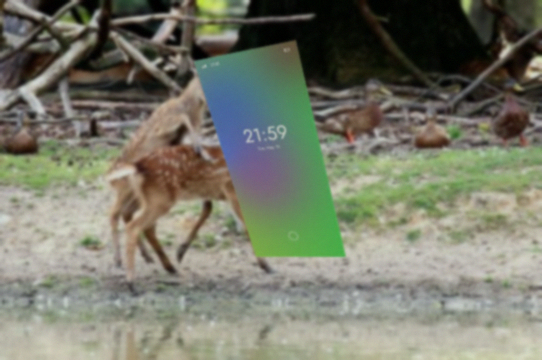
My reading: 21:59
